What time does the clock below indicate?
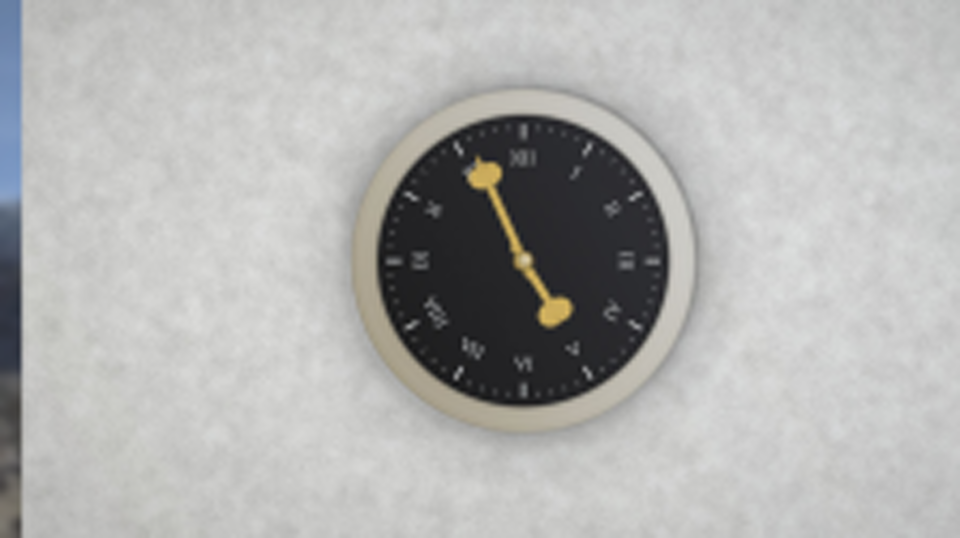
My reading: 4:56
